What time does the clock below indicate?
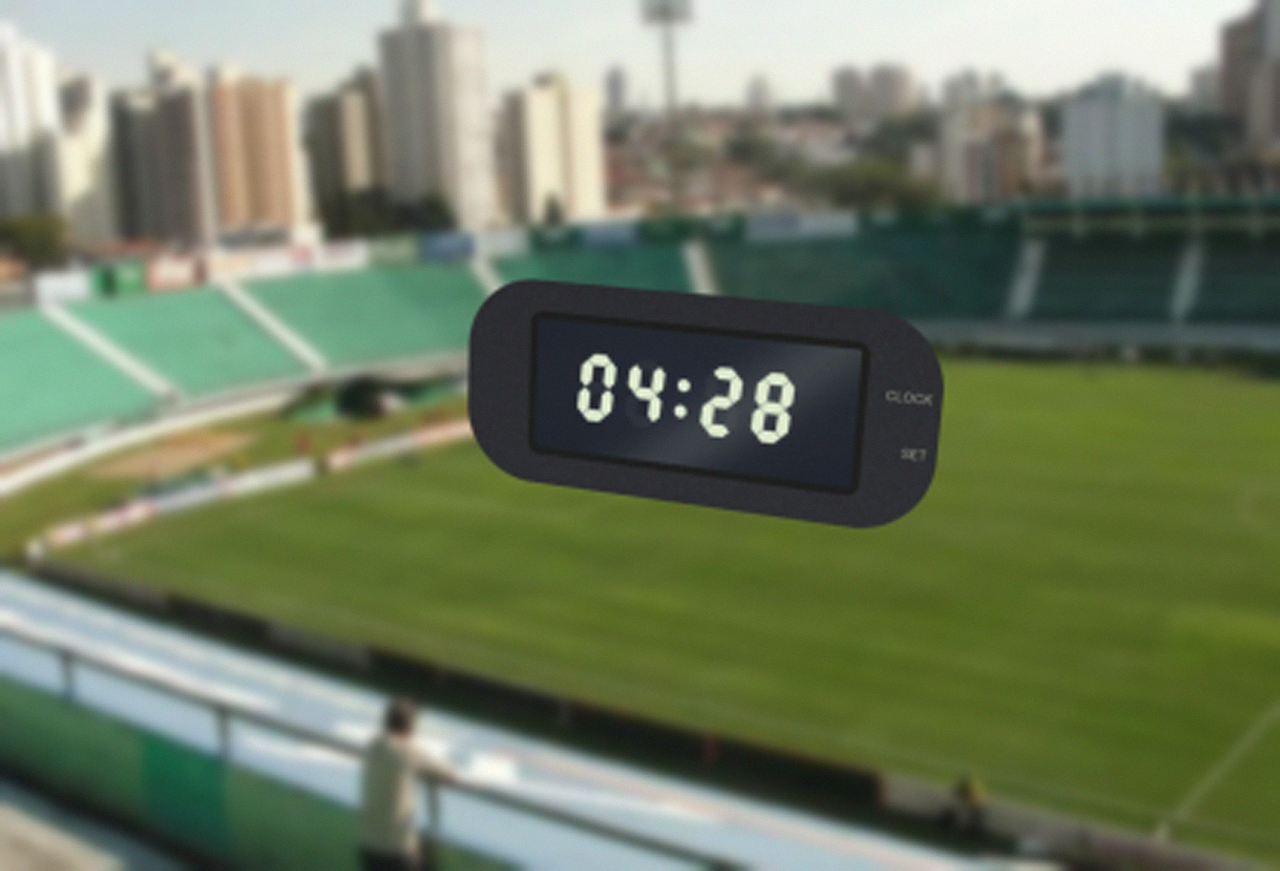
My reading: 4:28
